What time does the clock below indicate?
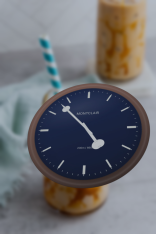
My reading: 4:53
